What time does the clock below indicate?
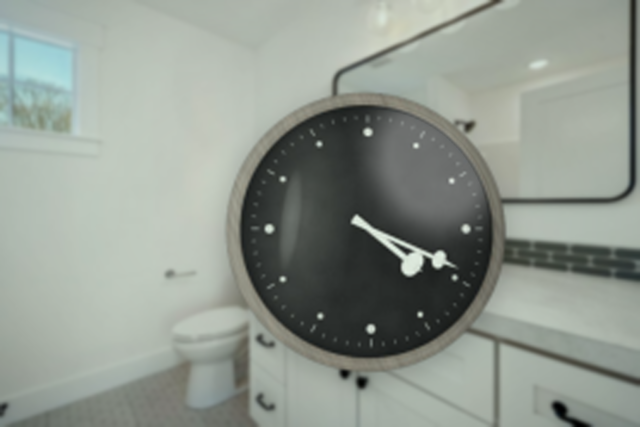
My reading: 4:19
